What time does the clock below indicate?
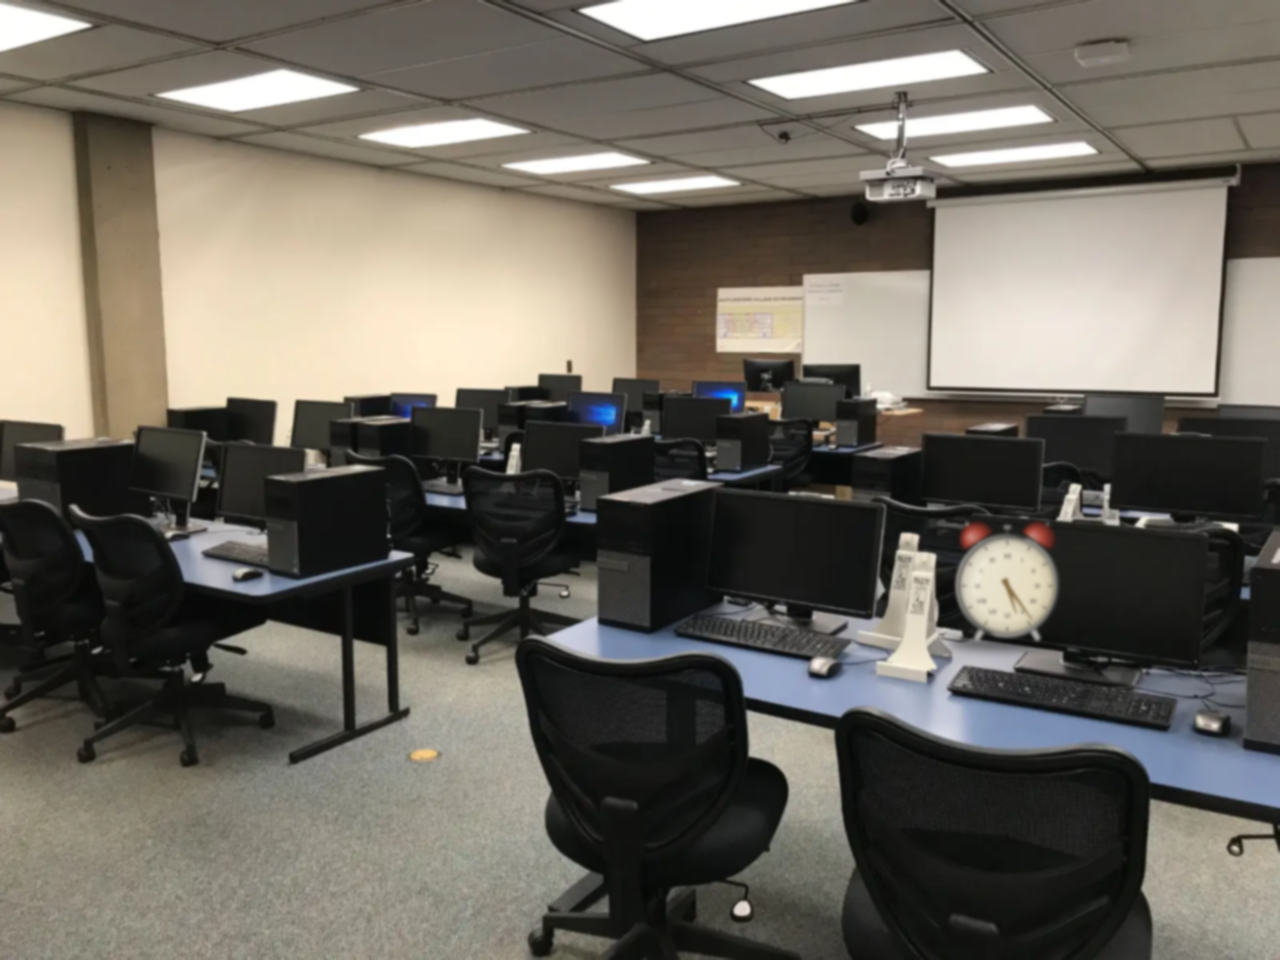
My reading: 5:24
